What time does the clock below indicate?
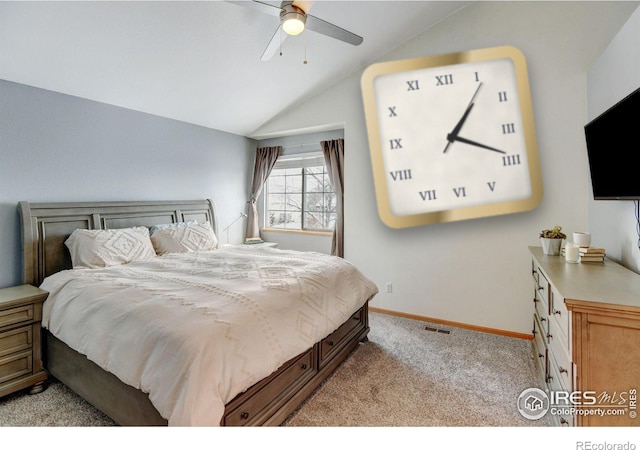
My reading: 1:19:06
